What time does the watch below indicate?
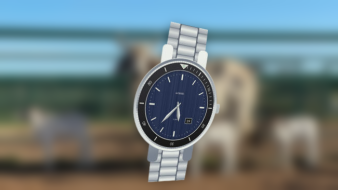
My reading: 5:37
